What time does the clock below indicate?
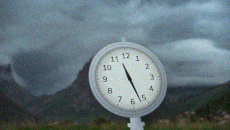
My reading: 11:27
